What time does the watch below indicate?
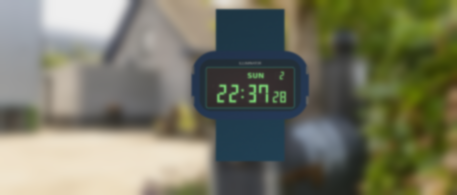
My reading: 22:37:28
